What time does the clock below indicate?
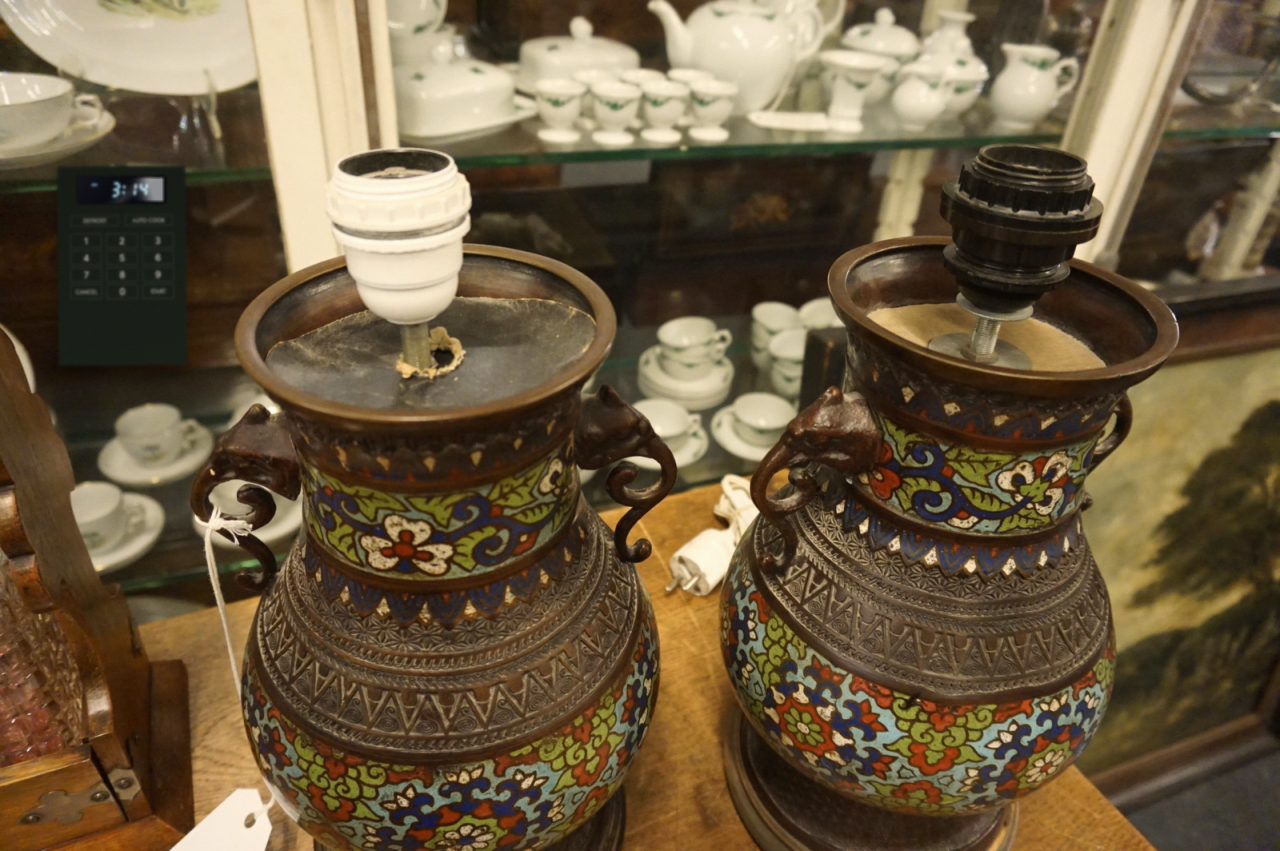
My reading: 3:14
